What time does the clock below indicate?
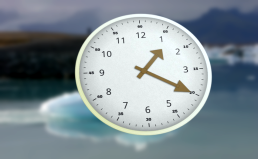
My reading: 1:20
